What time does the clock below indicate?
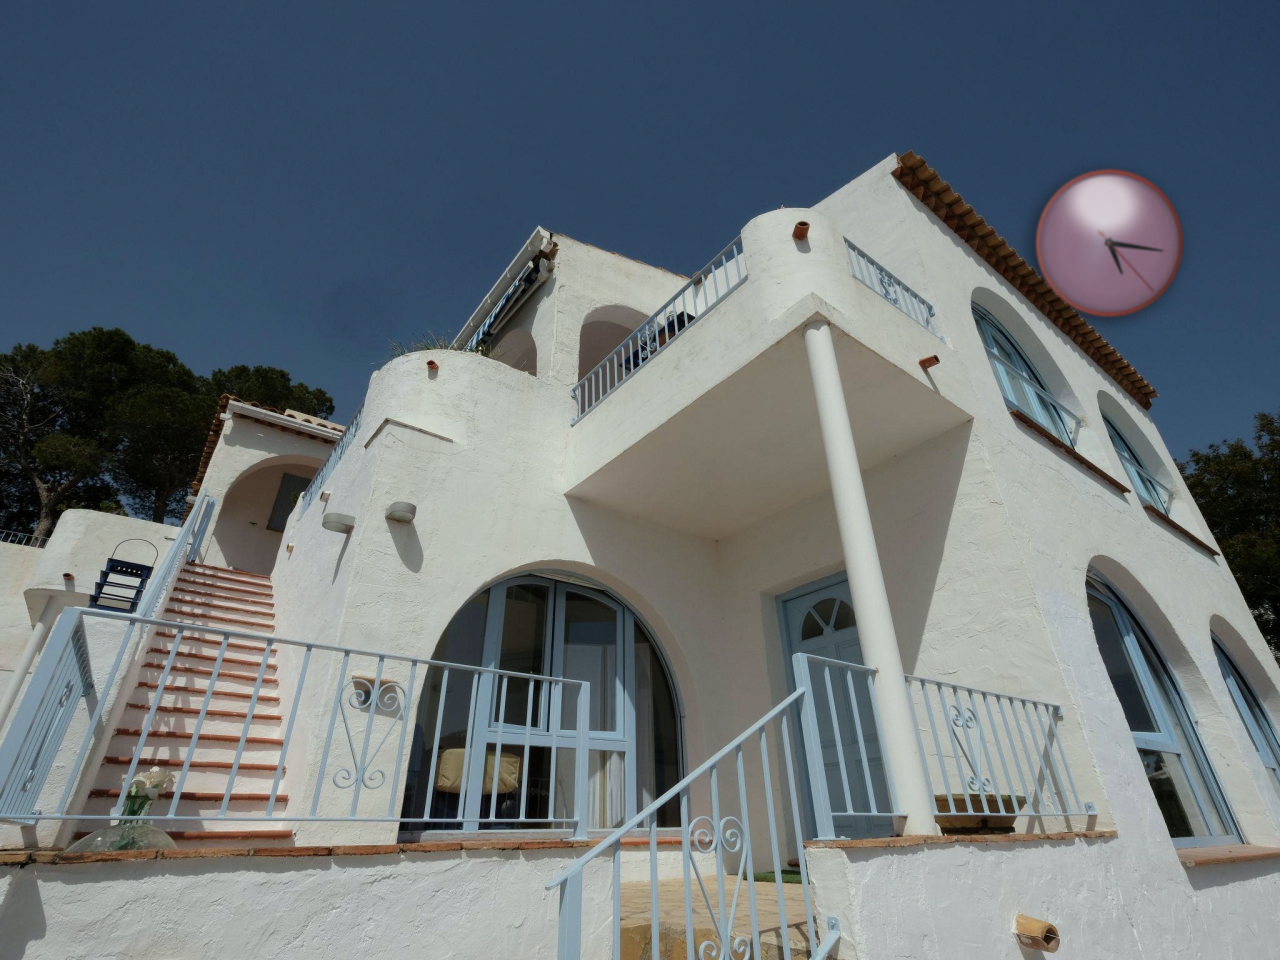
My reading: 5:16:23
